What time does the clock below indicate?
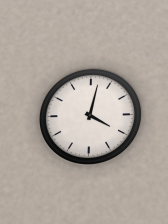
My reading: 4:02
